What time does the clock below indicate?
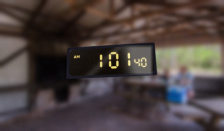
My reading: 1:01:40
